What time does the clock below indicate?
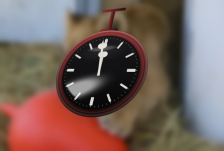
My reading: 11:59
